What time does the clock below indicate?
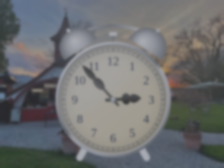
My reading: 2:53
